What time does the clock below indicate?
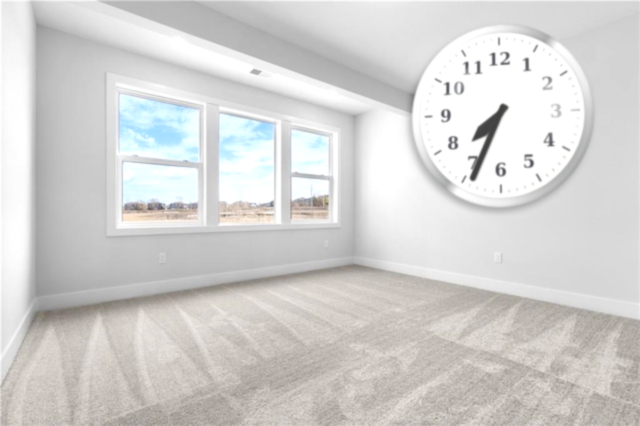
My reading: 7:34
